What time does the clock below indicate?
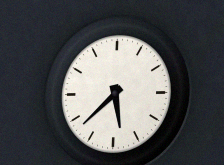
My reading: 5:38
